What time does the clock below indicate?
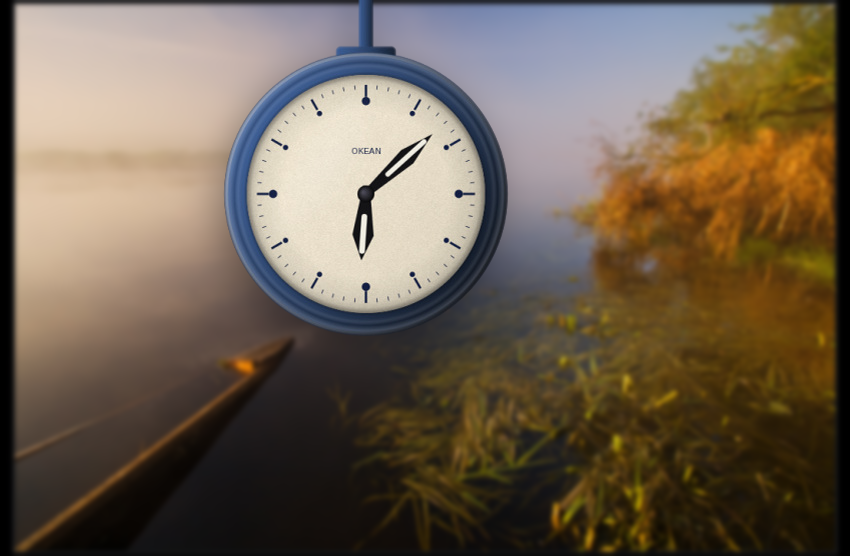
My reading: 6:08
